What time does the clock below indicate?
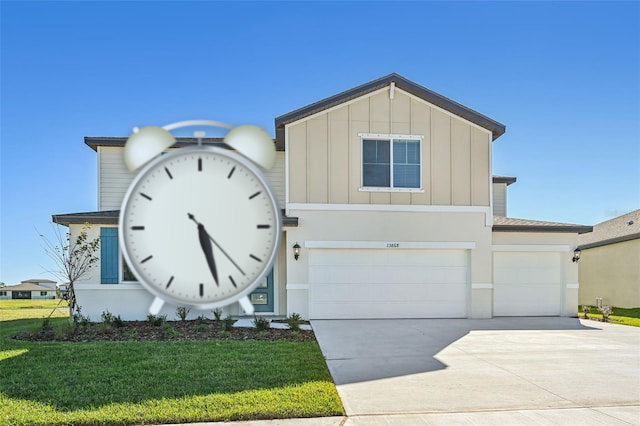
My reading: 5:27:23
